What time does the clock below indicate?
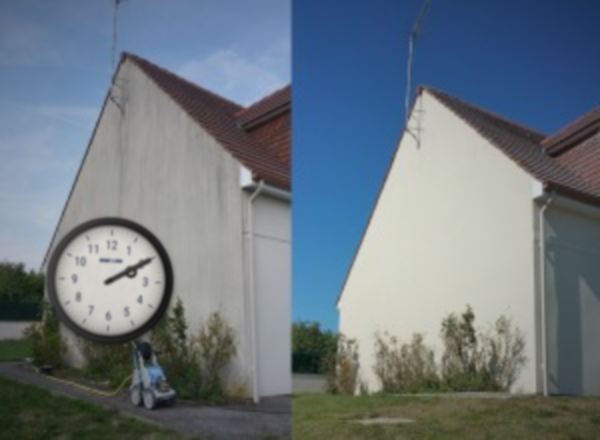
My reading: 2:10
